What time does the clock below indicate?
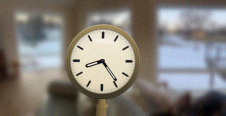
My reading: 8:24
